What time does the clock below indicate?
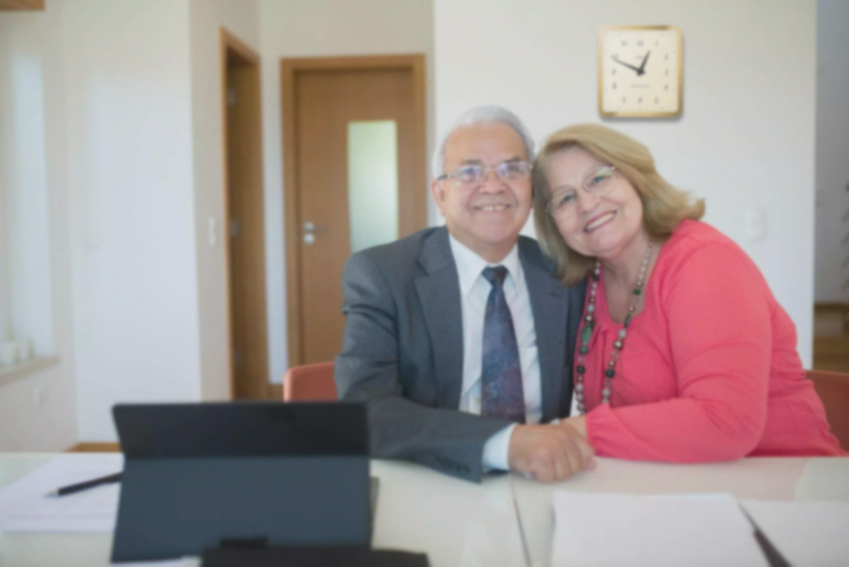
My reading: 12:49
